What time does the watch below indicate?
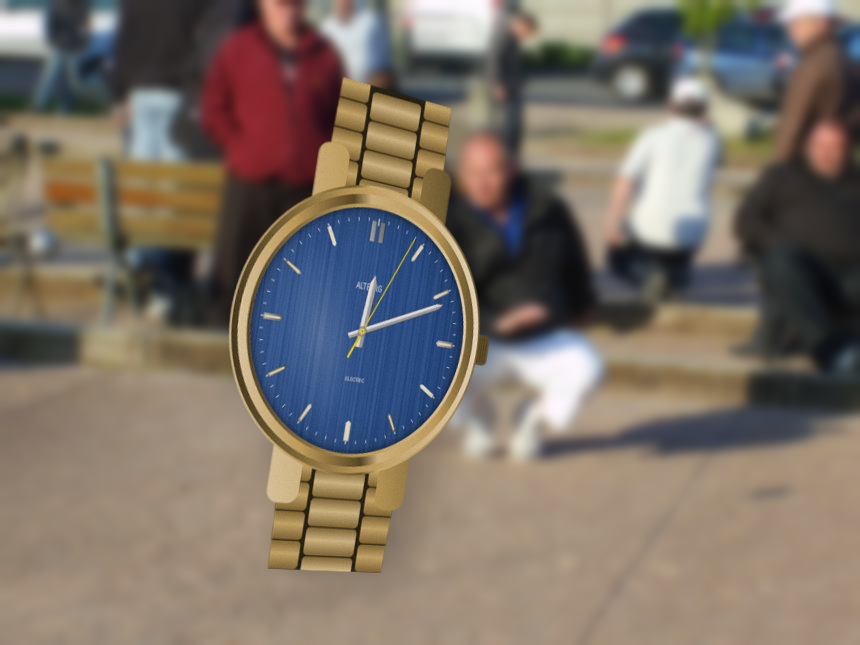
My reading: 12:11:04
